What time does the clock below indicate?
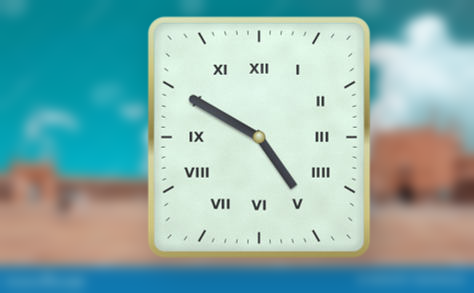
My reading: 4:50
